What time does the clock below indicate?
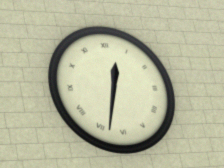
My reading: 12:33
